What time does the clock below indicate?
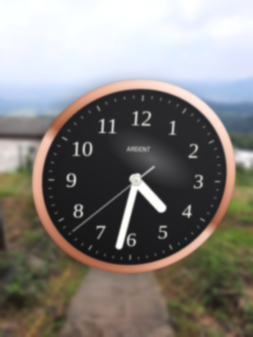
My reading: 4:31:38
